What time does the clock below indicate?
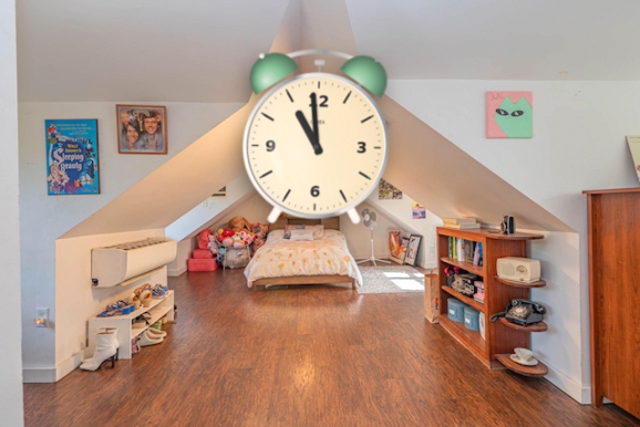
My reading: 10:59
